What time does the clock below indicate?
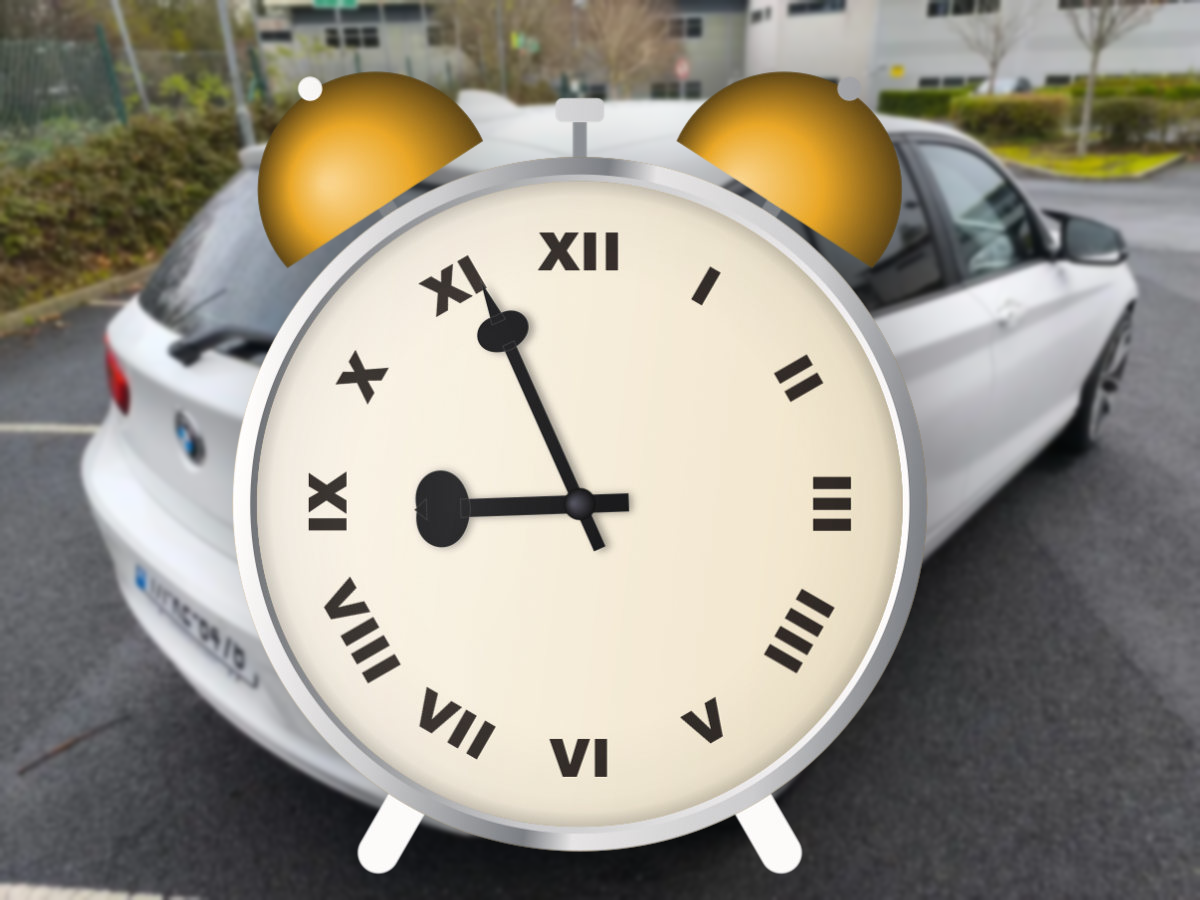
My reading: 8:56
